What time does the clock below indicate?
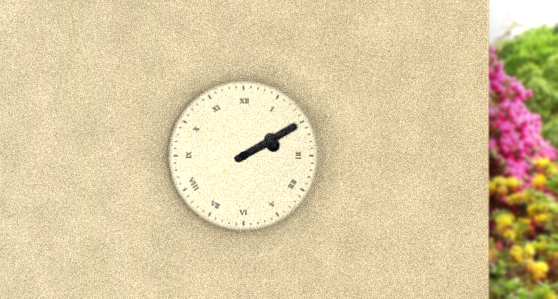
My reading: 2:10
